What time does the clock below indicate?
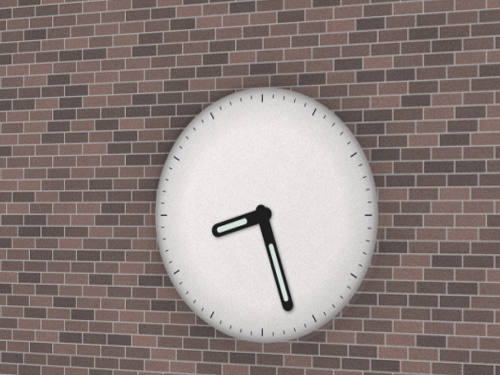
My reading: 8:27
